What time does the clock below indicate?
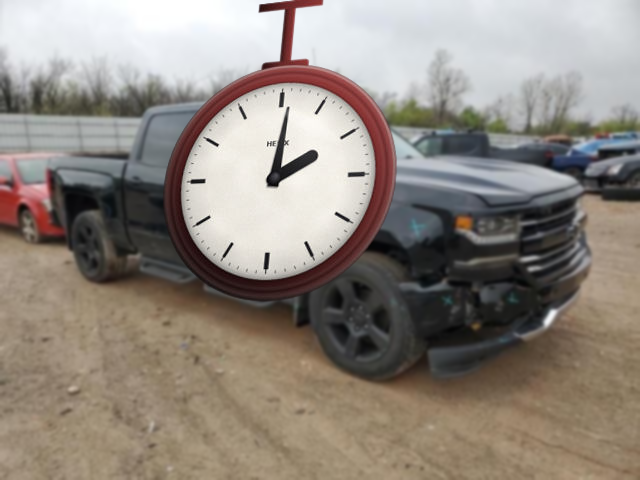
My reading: 2:01
